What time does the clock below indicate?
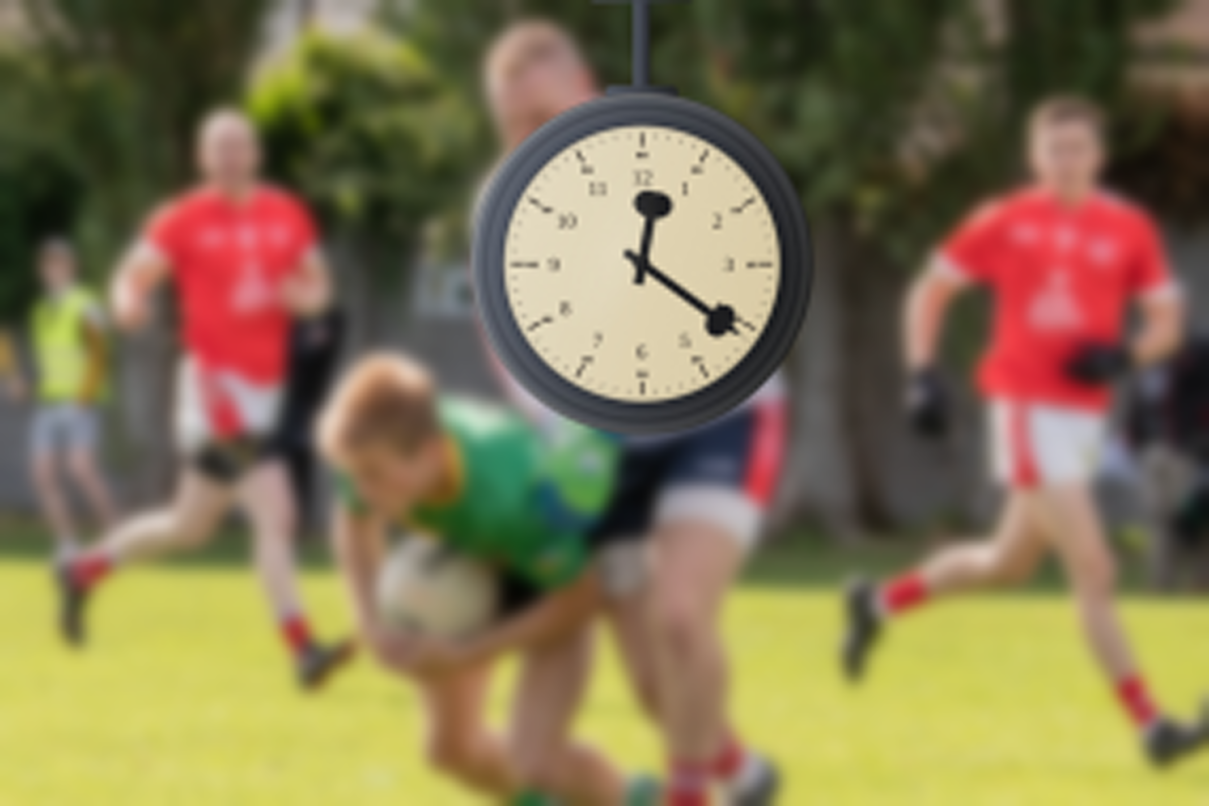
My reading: 12:21
